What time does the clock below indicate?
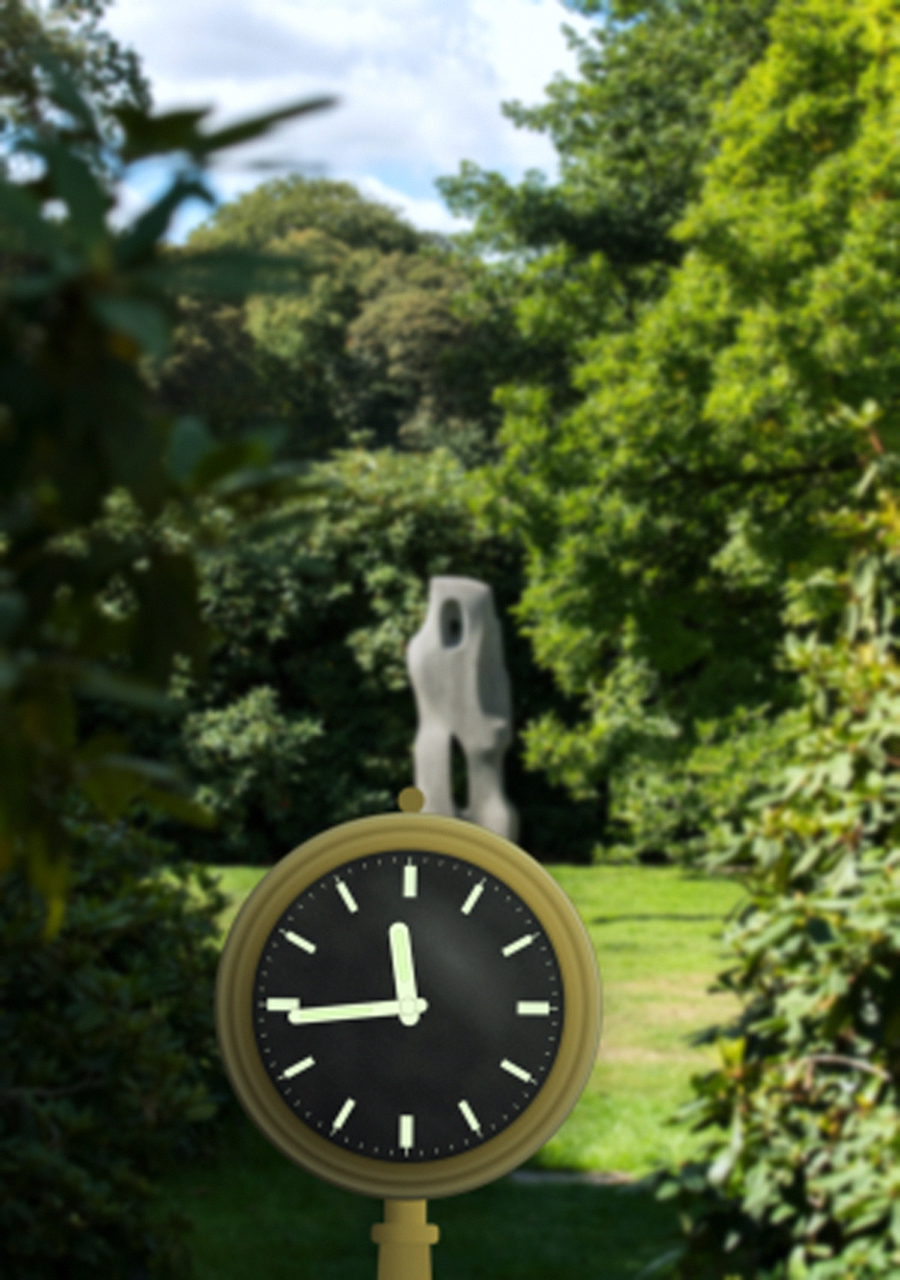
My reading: 11:44
